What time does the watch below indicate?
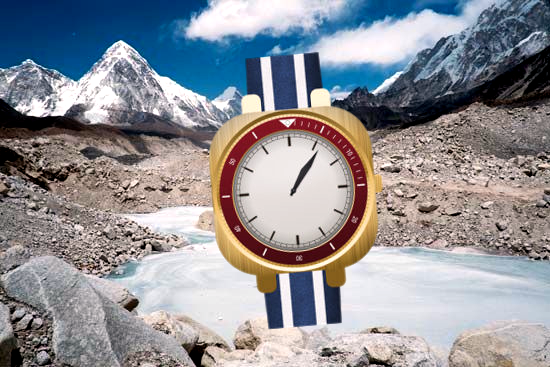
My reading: 1:06
